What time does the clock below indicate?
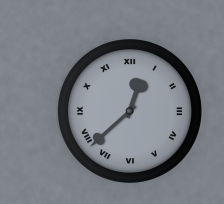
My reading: 12:38
